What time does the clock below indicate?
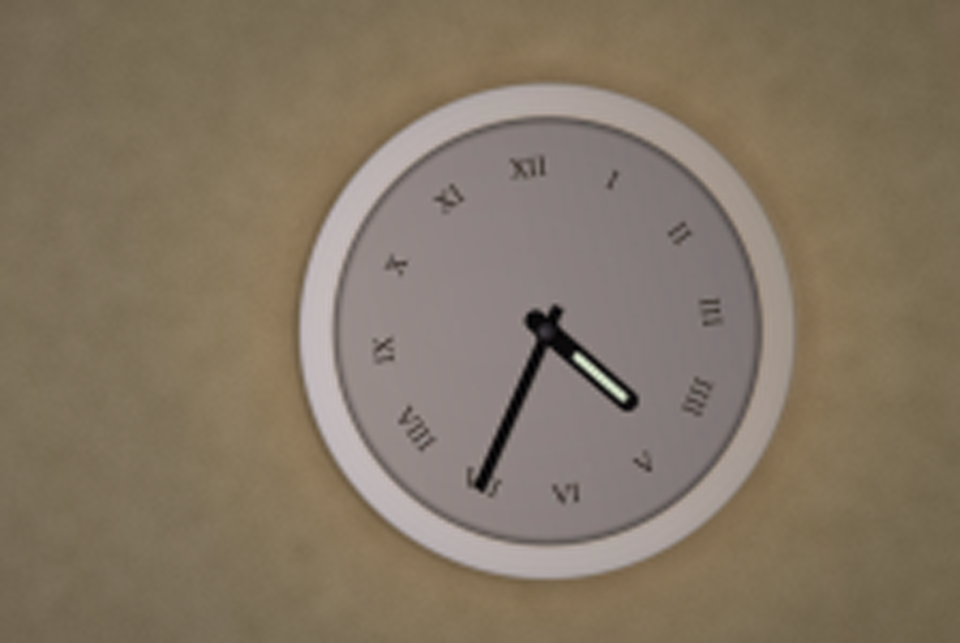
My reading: 4:35
